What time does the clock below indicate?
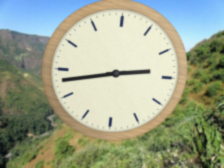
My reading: 2:43
